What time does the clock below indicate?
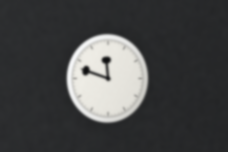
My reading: 11:48
